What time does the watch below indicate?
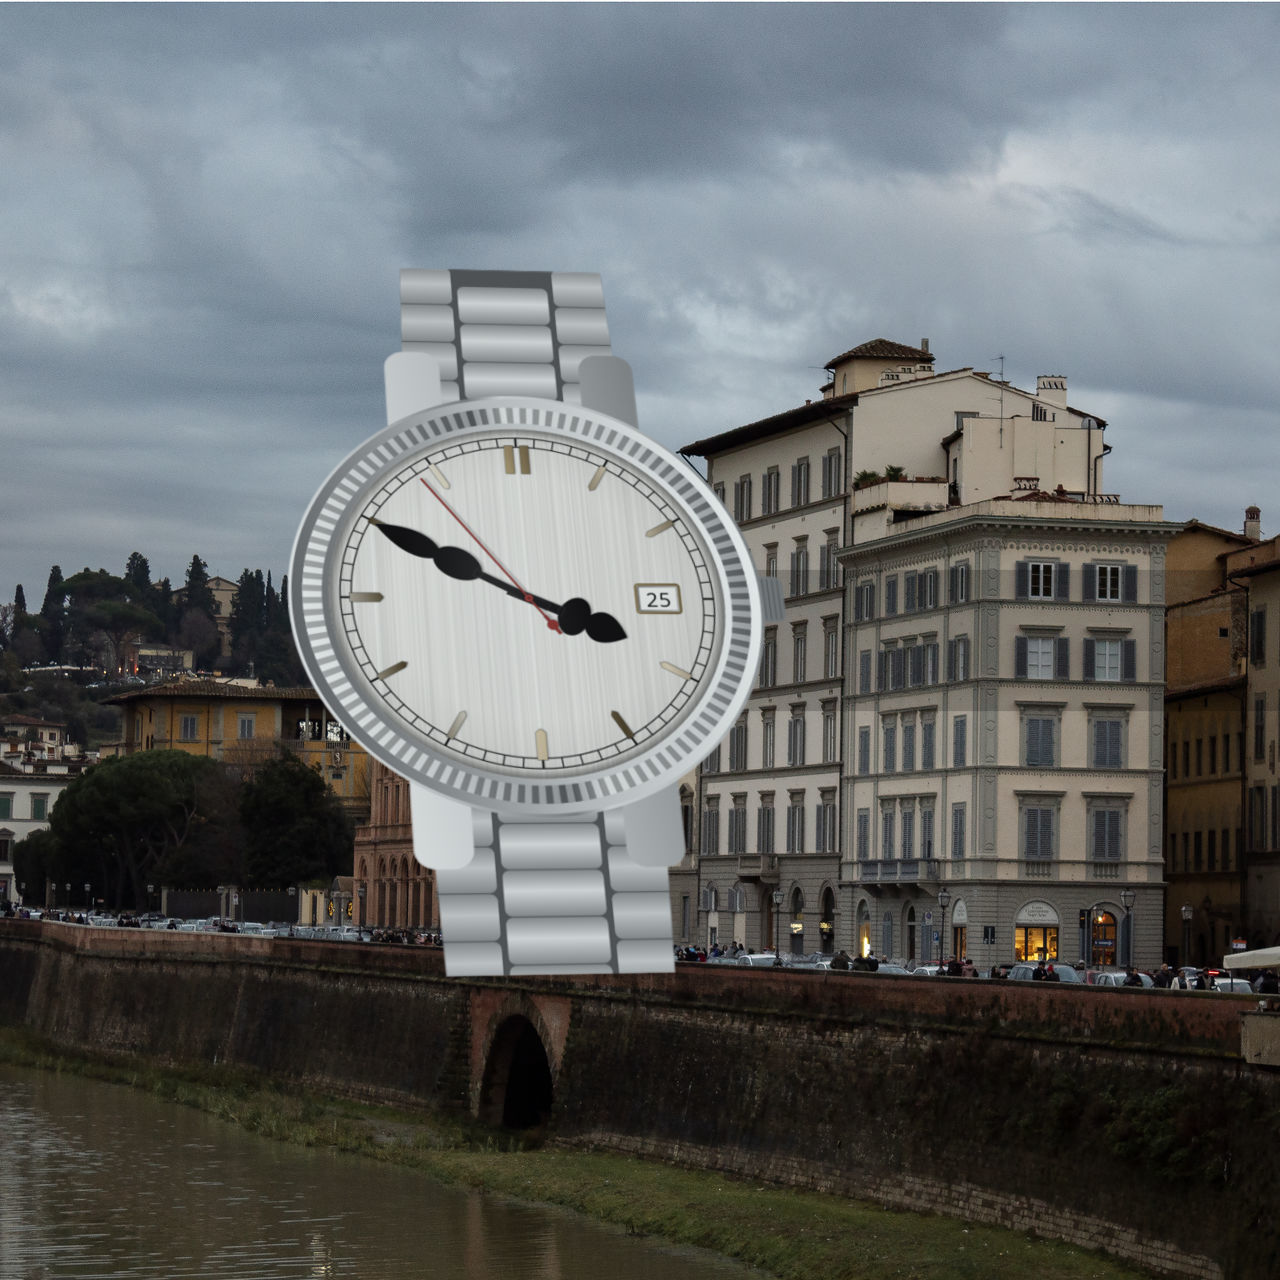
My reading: 3:49:54
